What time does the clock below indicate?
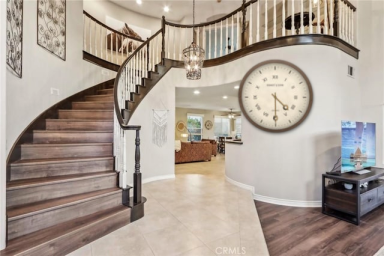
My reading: 4:30
